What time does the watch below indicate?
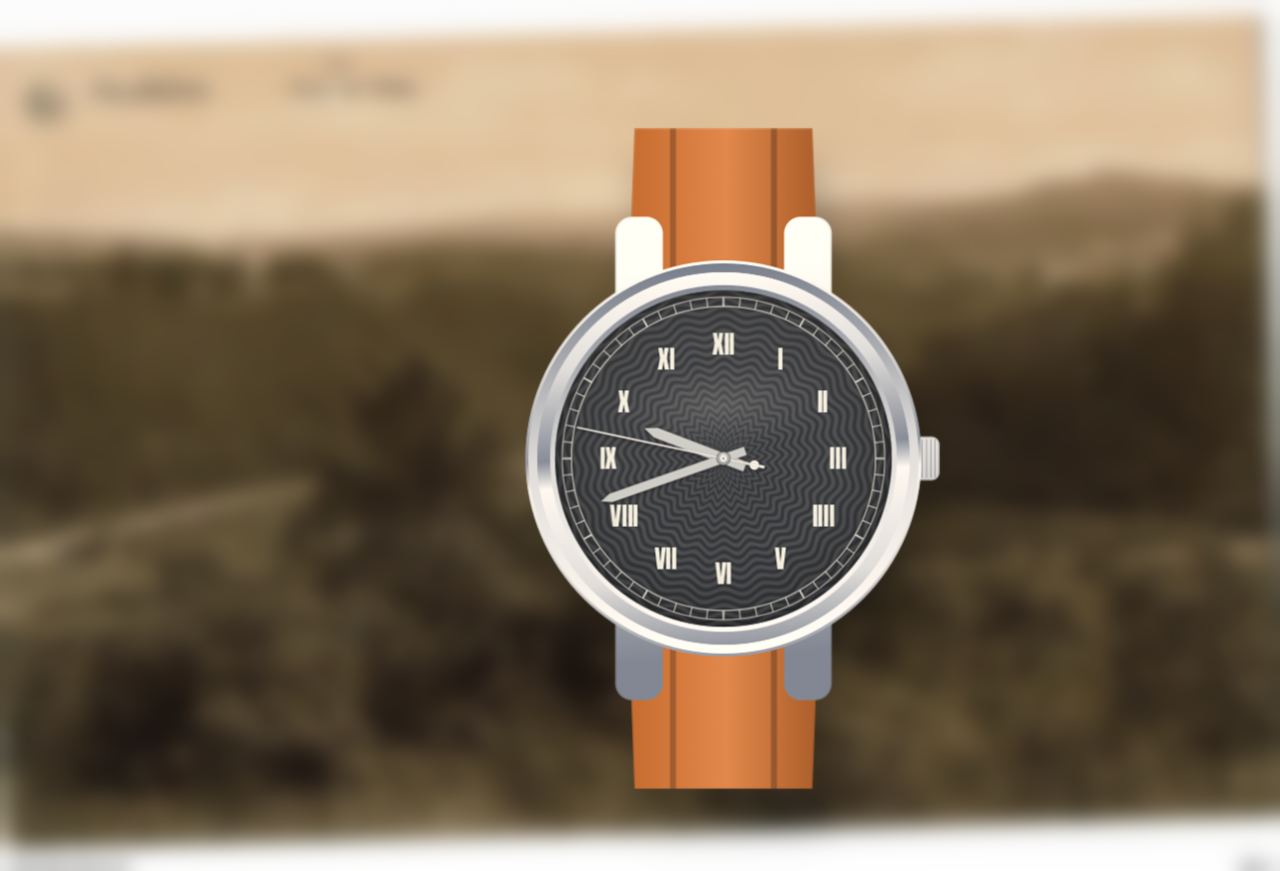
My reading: 9:41:47
